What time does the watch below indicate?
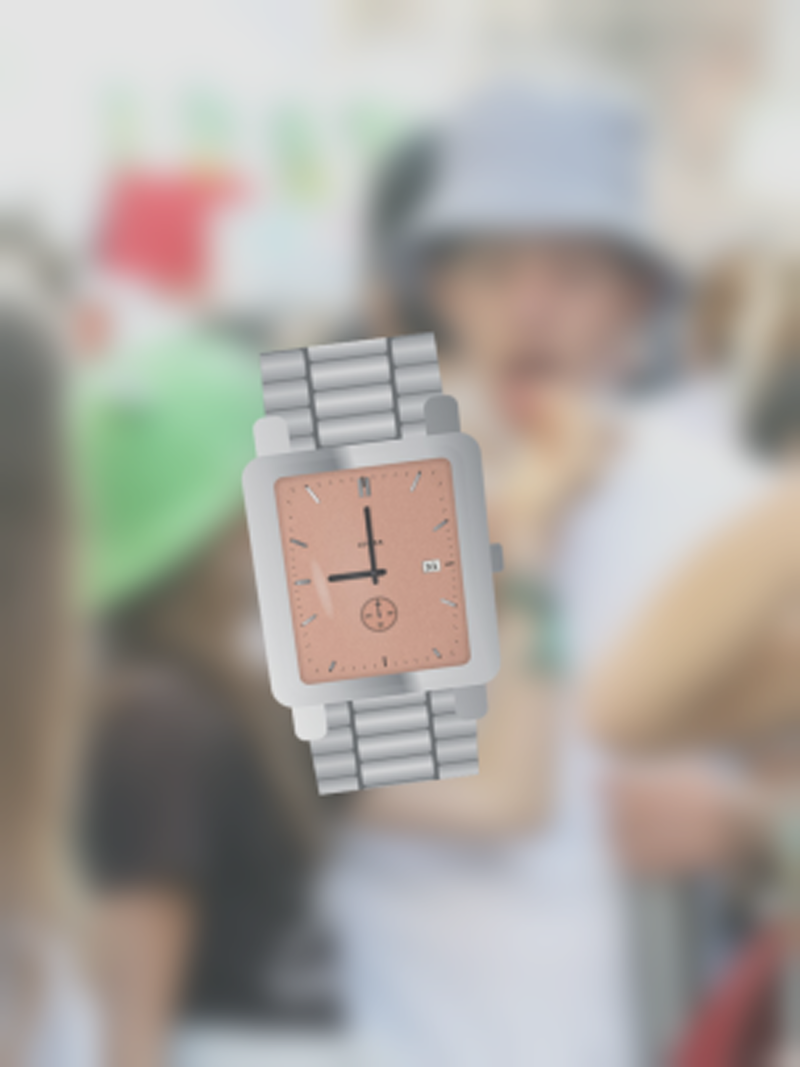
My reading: 9:00
